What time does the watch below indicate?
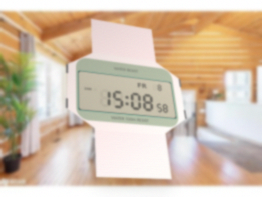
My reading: 15:08
